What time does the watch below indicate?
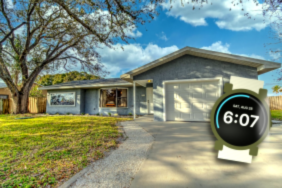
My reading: 6:07
